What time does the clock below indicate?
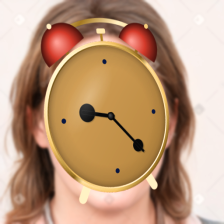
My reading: 9:23
